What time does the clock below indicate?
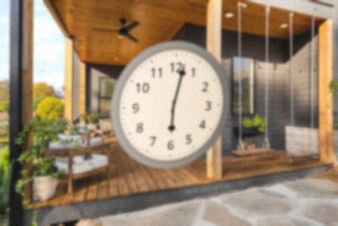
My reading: 6:02
